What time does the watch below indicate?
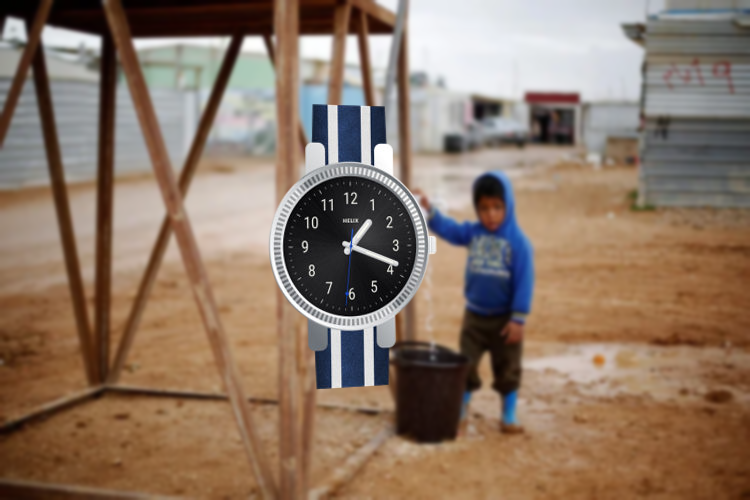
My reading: 1:18:31
